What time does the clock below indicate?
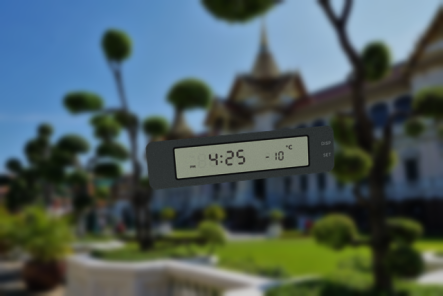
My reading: 4:25
